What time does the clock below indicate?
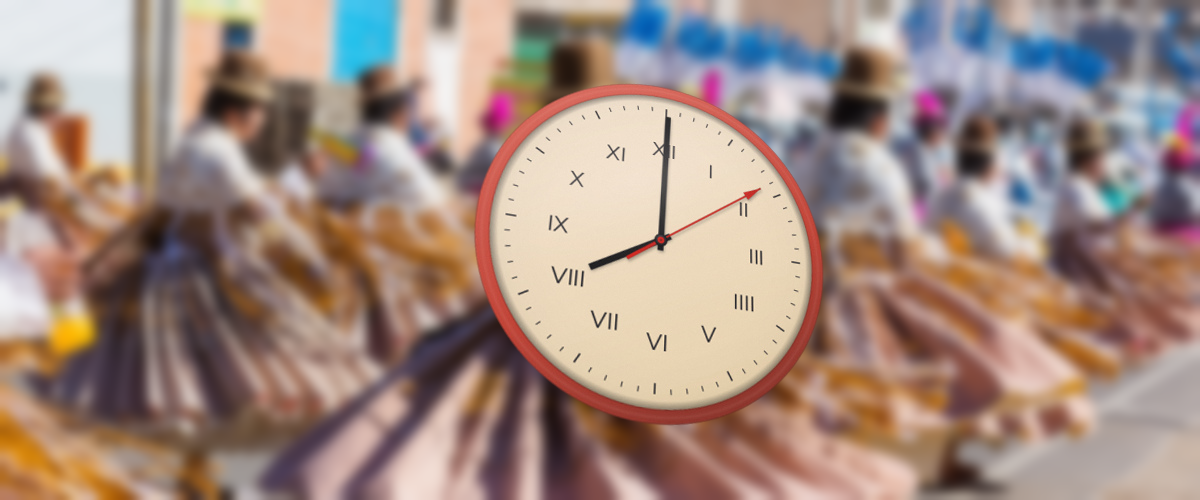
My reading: 8:00:09
